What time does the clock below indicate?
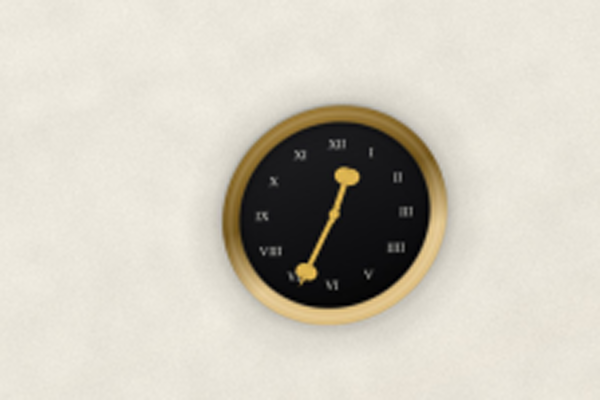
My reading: 12:34
